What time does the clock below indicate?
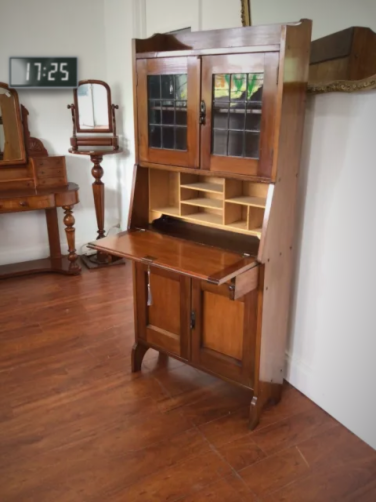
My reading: 17:25
